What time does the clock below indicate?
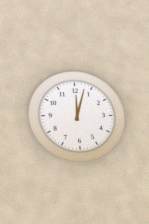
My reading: 12:03
